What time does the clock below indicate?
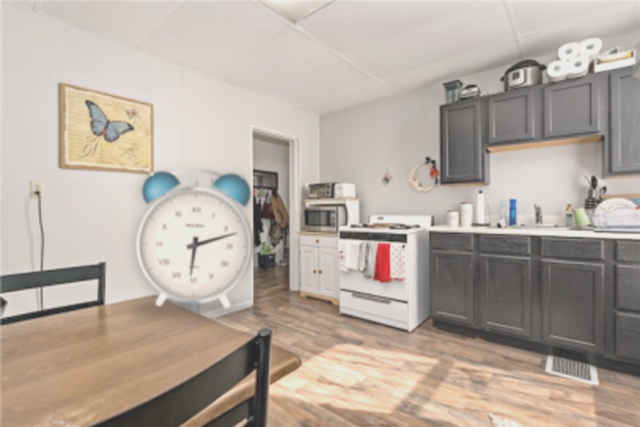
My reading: 6:12
